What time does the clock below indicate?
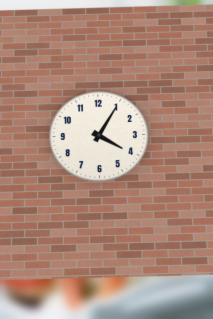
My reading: 4:05
